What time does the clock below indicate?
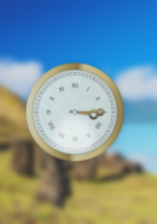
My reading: 3:15
